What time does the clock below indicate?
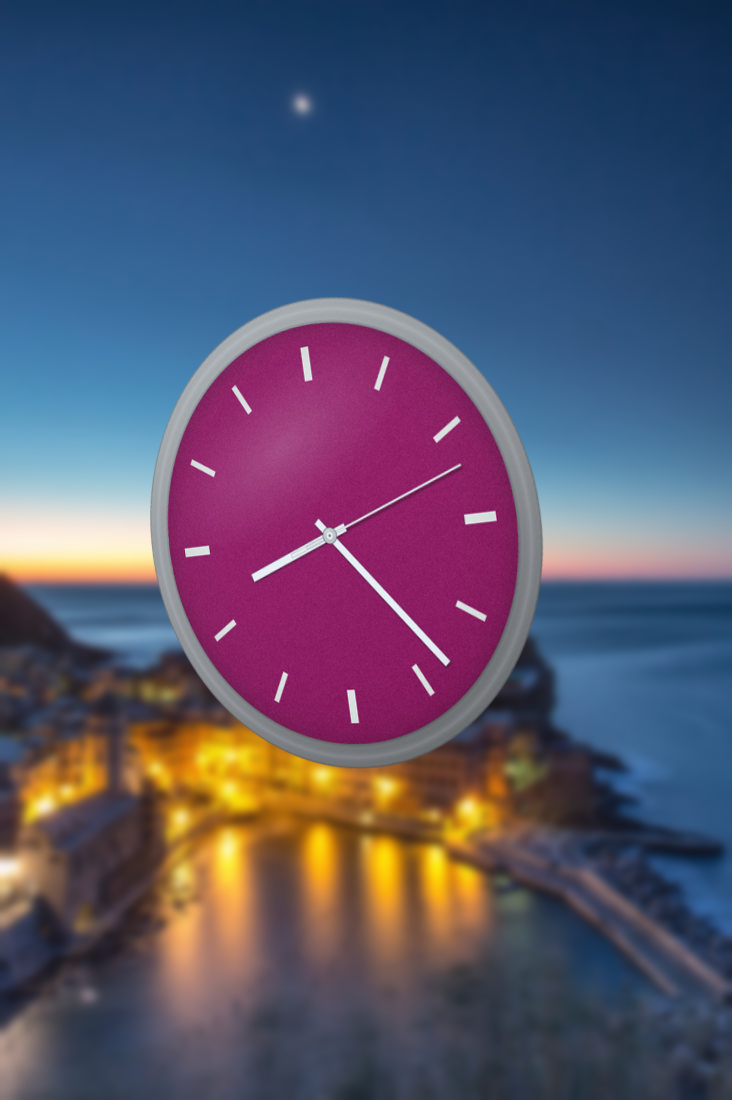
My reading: 8:23:12
